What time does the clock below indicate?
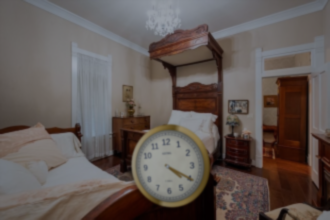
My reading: 4:20
